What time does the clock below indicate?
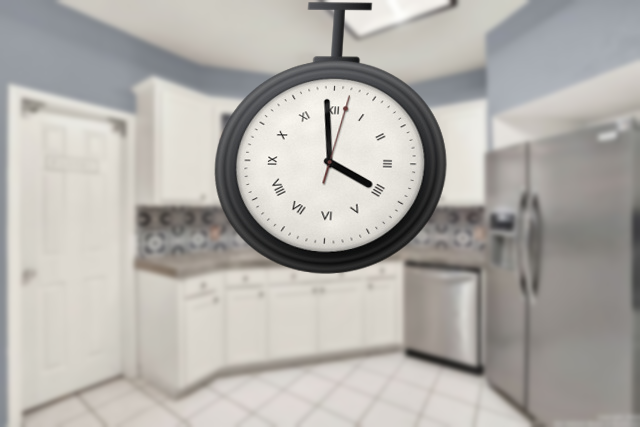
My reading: 3:59:02
